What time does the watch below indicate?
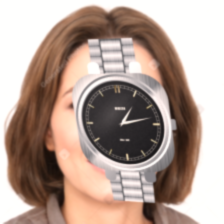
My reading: 1:13
